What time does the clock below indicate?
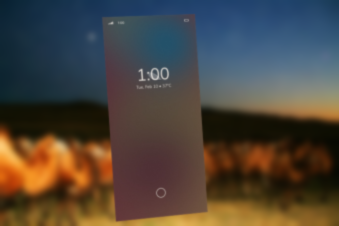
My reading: 1:00
